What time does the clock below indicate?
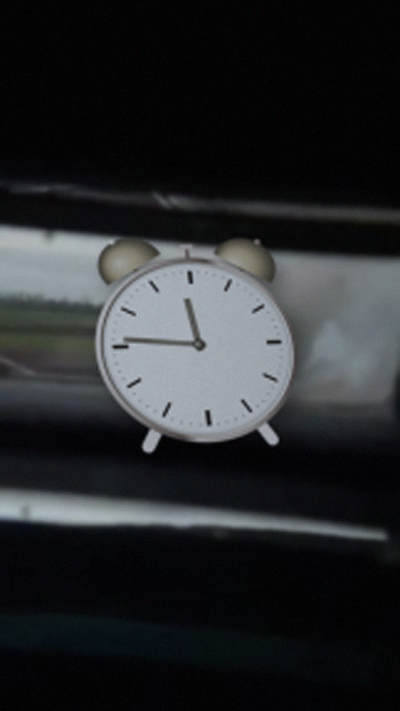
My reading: 11:46
